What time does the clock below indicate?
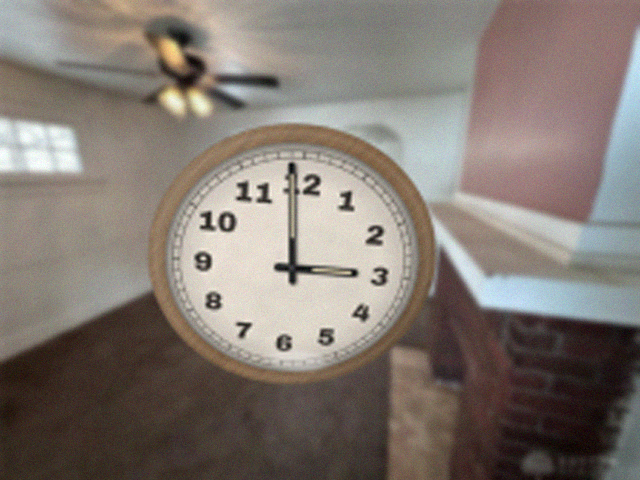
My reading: 2:59
